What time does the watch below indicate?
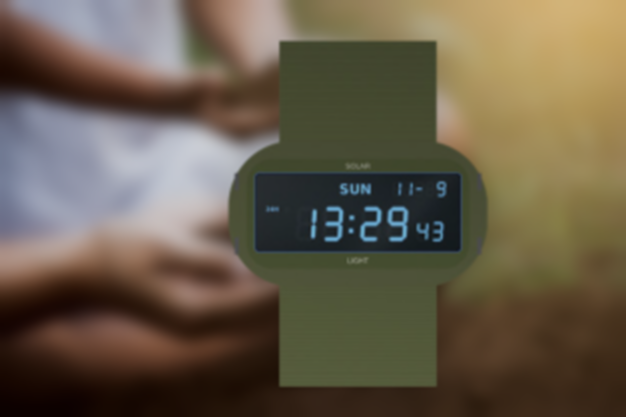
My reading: 13:29:43
